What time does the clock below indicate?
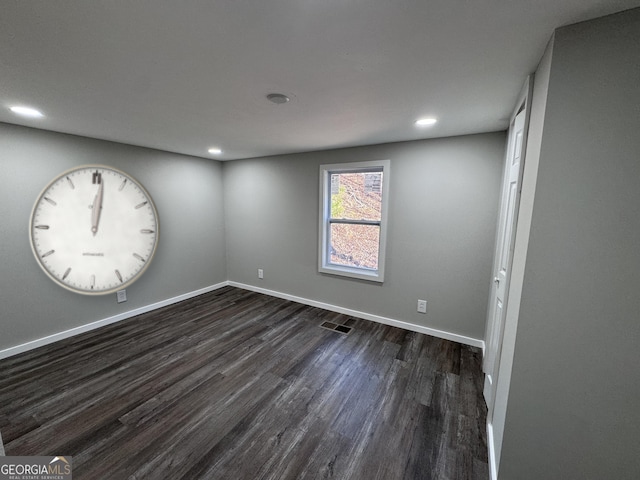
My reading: 12:01
